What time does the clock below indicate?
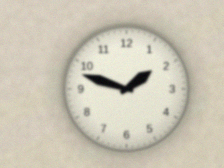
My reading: 1:48
